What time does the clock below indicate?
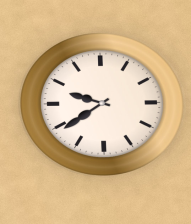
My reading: 9:39
